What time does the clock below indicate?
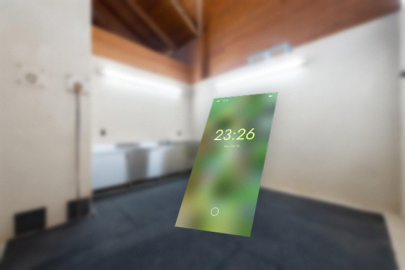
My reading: 23:26
